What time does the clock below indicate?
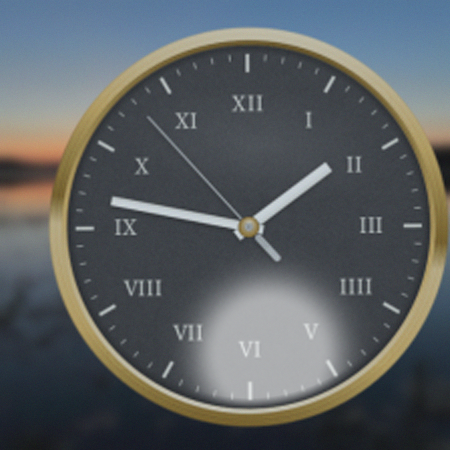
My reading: 1:46:53
